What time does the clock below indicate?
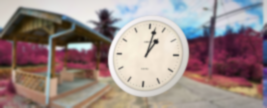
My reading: 1:02
